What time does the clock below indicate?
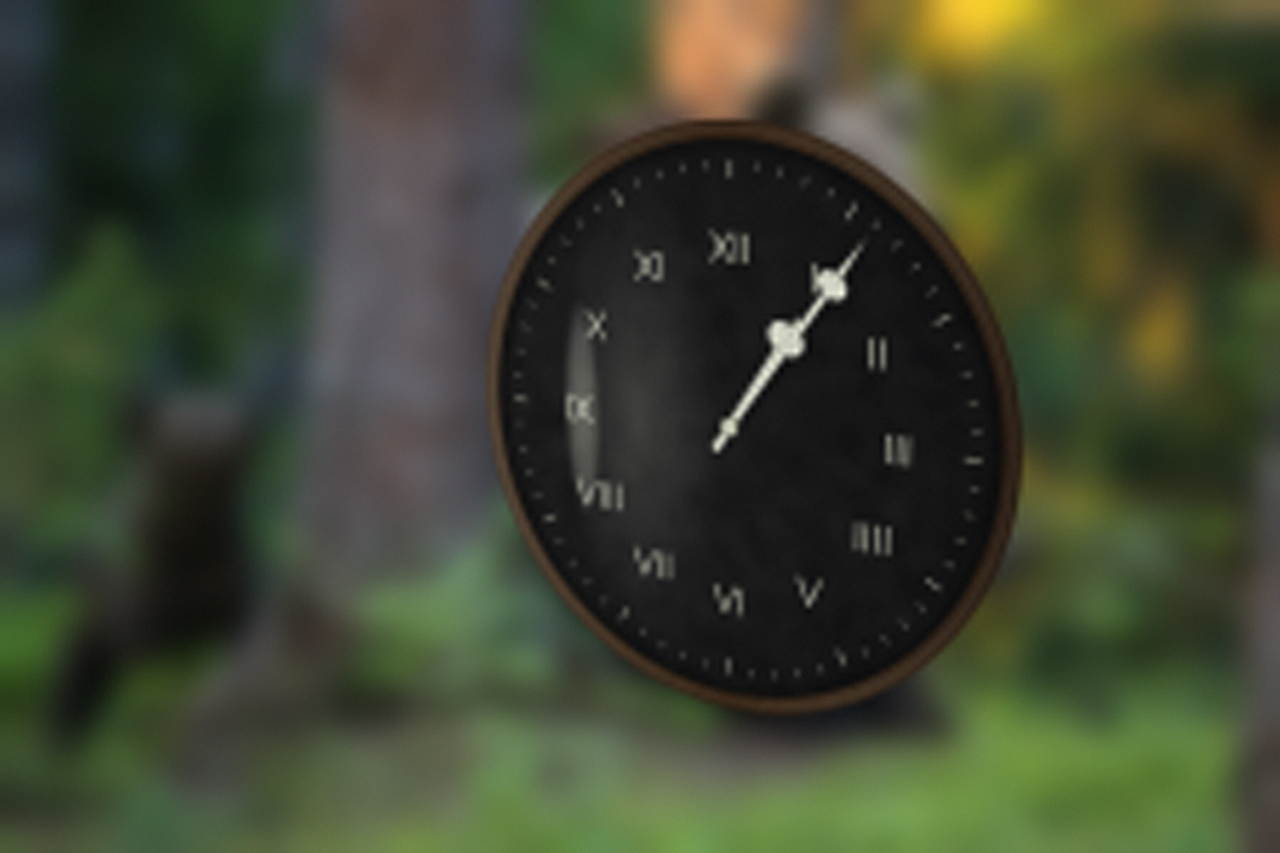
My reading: 1:06
